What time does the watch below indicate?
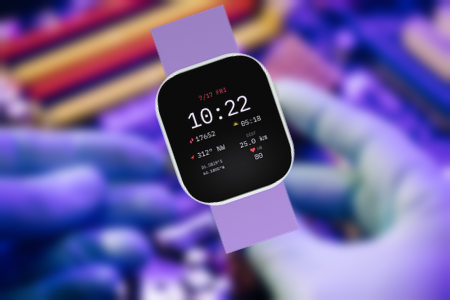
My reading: 10:22
